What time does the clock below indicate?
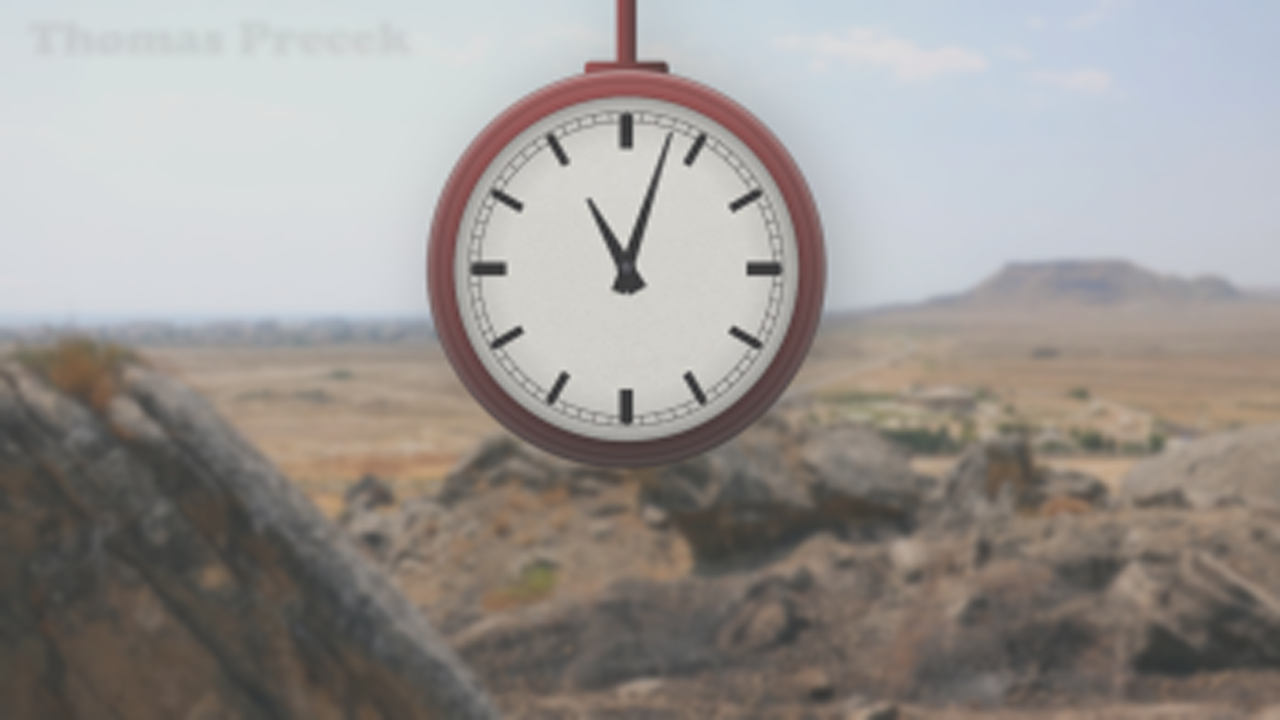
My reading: 11:03
